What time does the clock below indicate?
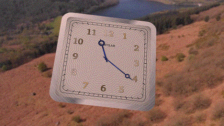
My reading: 11:21
